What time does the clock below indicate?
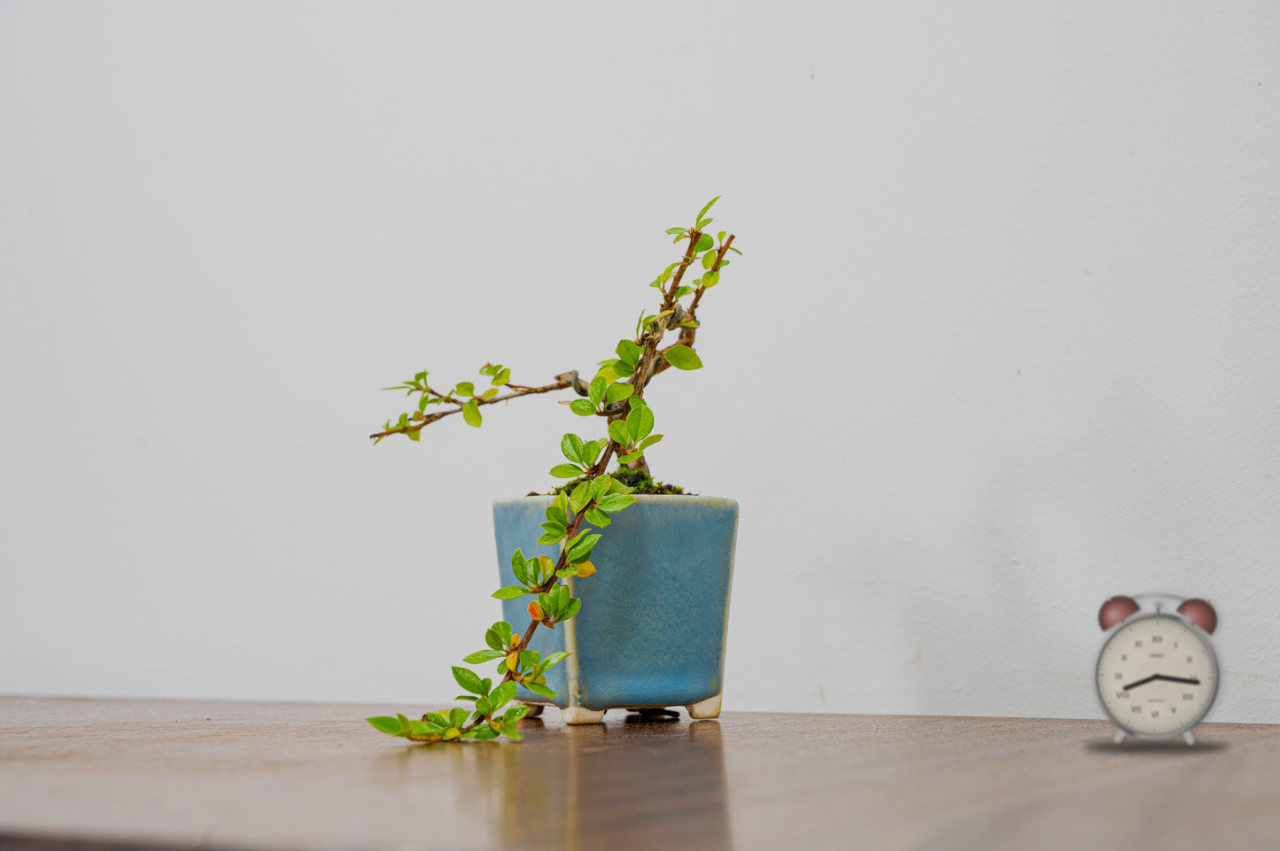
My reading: 8:16
